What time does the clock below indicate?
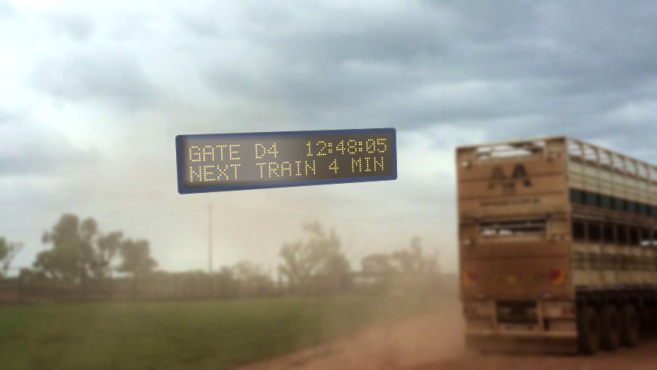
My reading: 12:48:05
